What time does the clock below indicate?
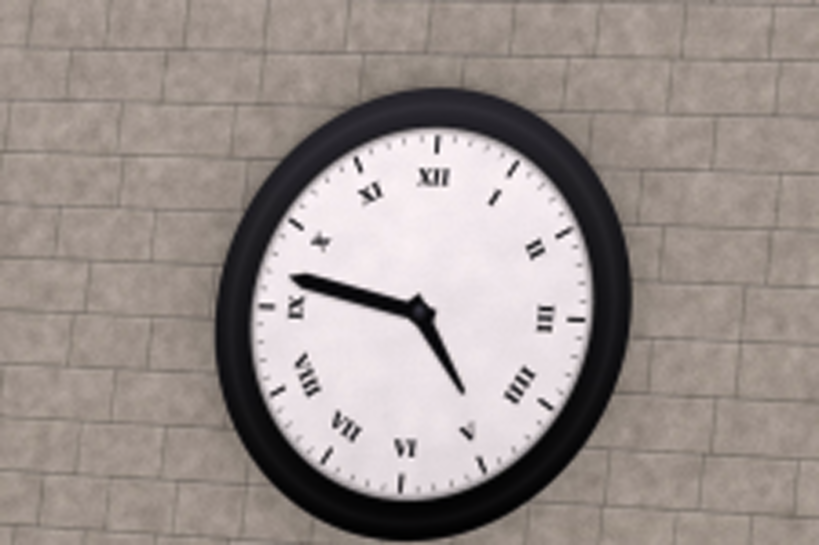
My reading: 4:47
